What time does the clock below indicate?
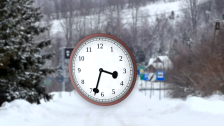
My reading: 3:33
